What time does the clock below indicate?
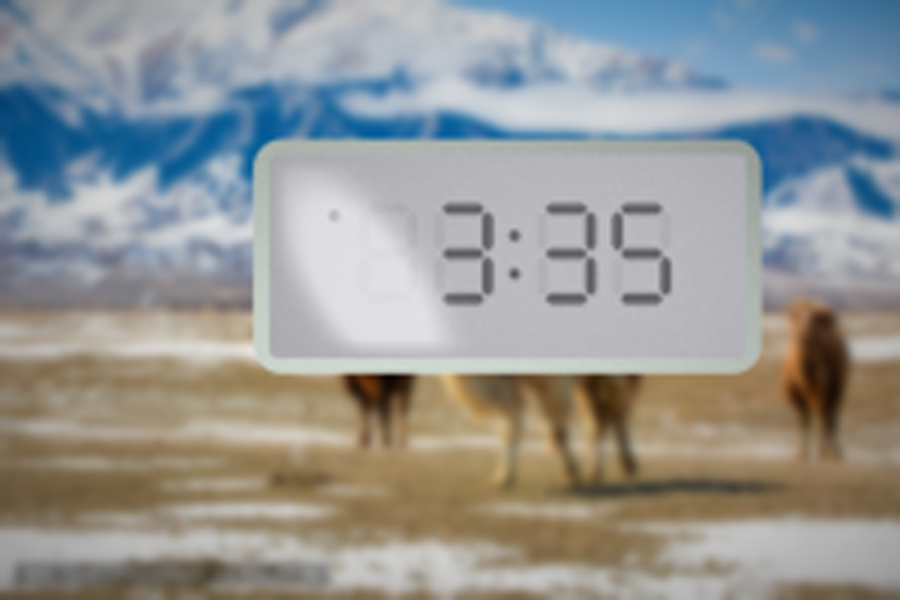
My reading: 3:35
